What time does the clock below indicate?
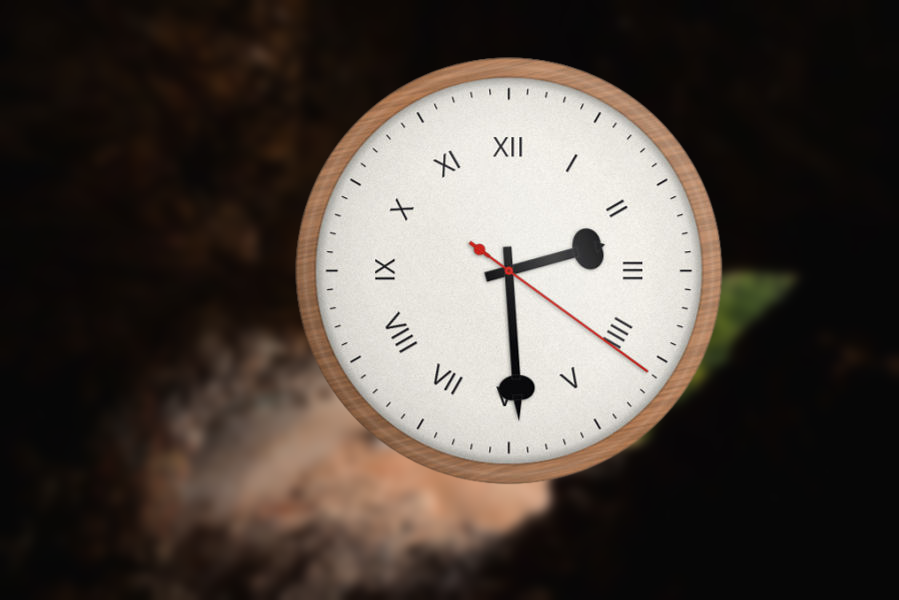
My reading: 2:29:21
